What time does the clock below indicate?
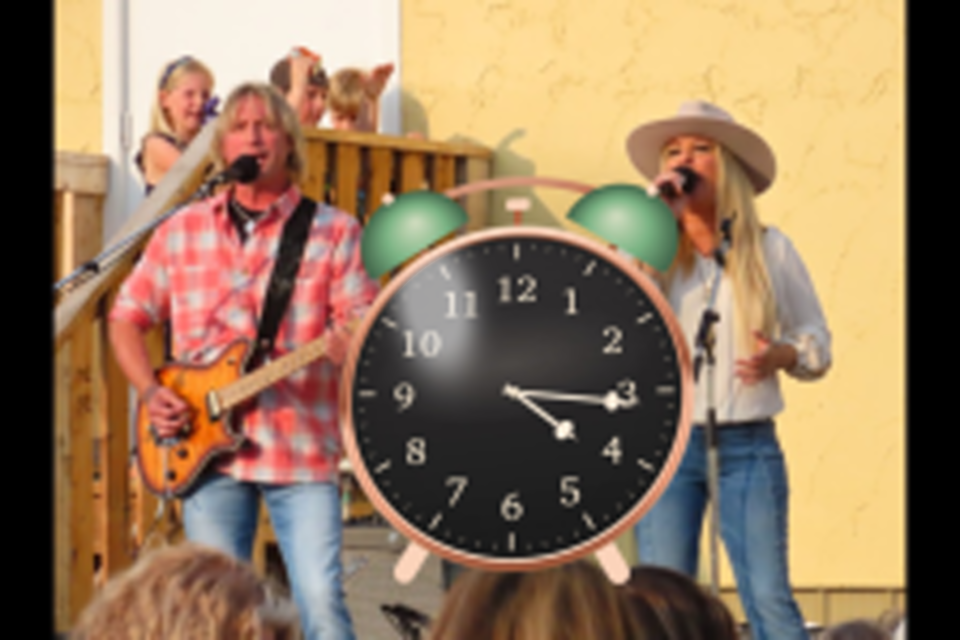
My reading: 4:16
